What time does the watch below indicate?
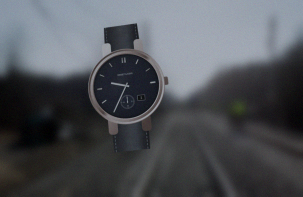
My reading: 9:35
